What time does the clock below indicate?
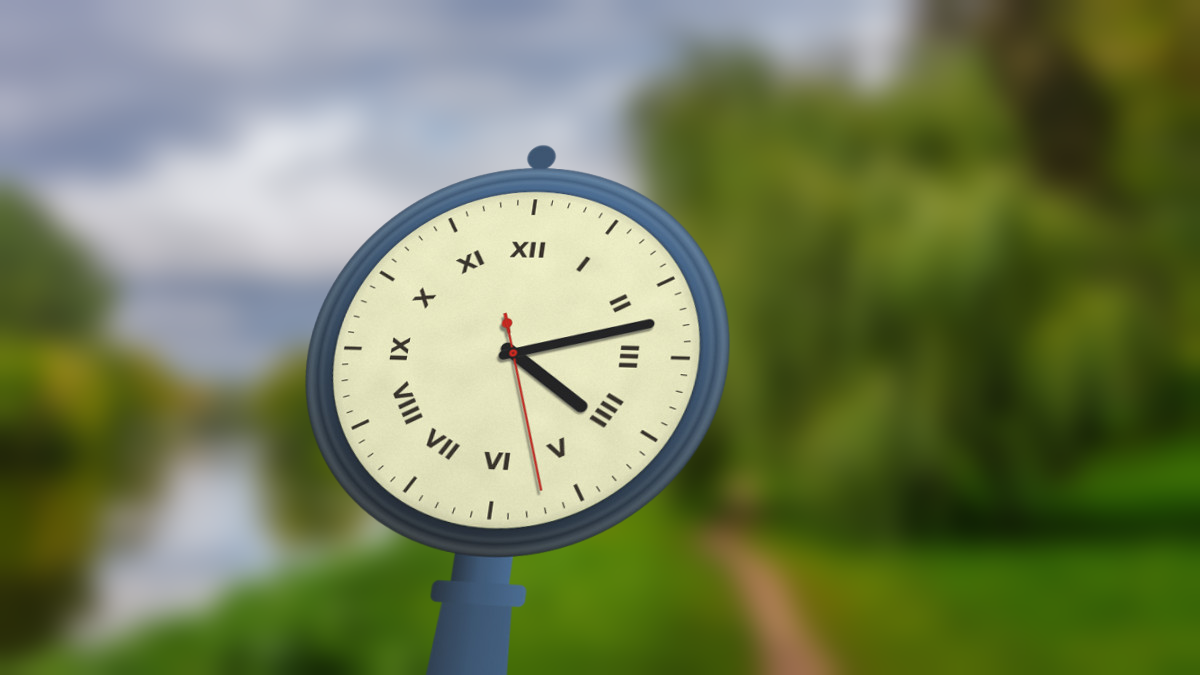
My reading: 4:12:27
